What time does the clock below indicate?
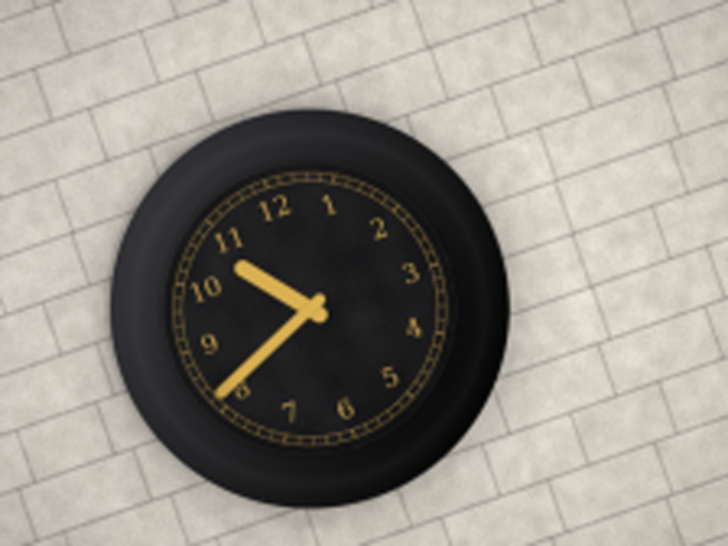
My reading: 10:41
